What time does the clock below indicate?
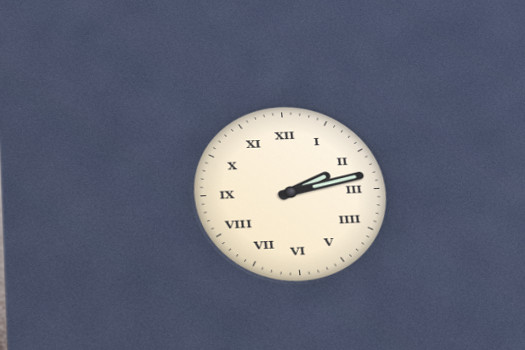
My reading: 2:13
